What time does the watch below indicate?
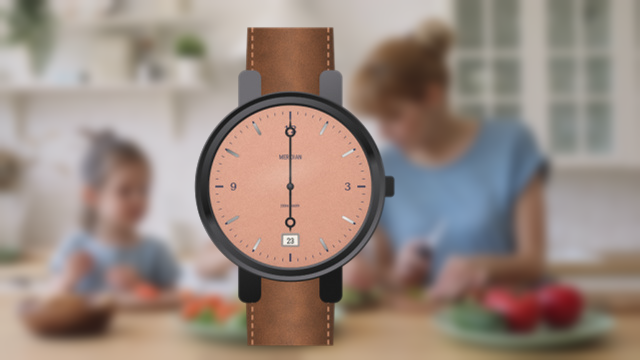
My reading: 6:00
